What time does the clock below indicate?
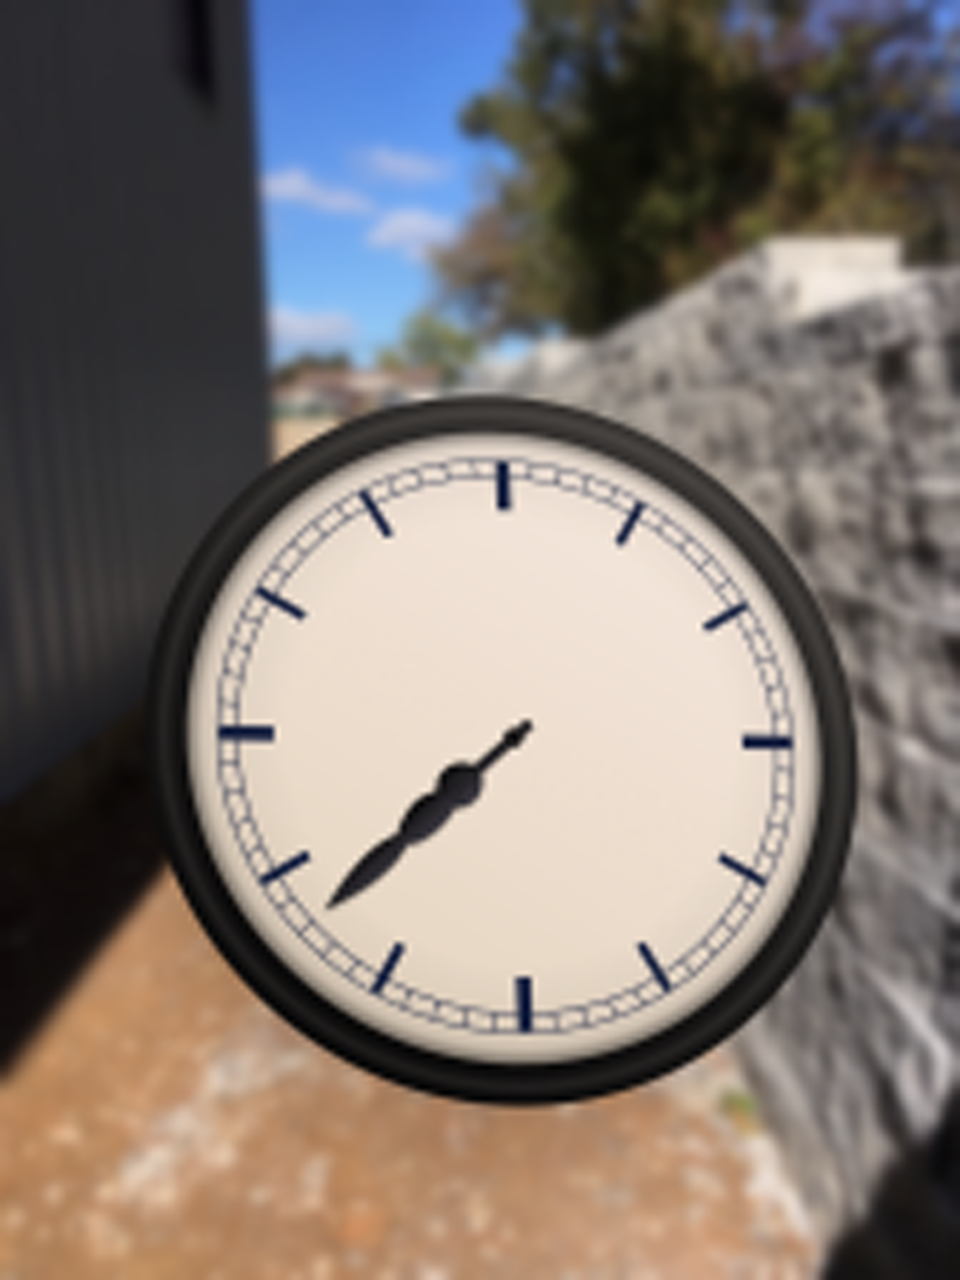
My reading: 7:38
